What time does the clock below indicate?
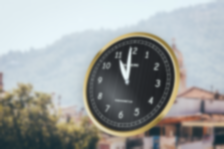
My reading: 10:59
